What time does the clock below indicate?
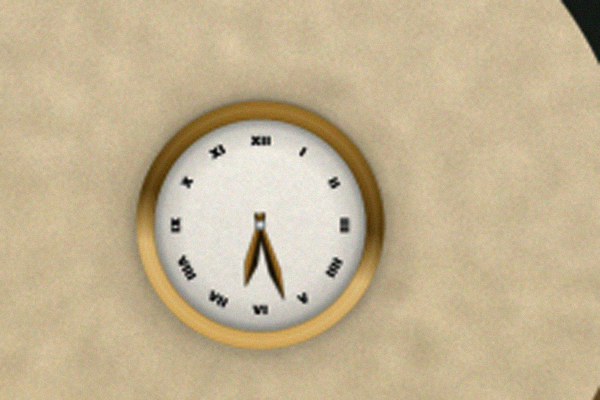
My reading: 6:27
